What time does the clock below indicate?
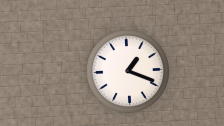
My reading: 1:19
